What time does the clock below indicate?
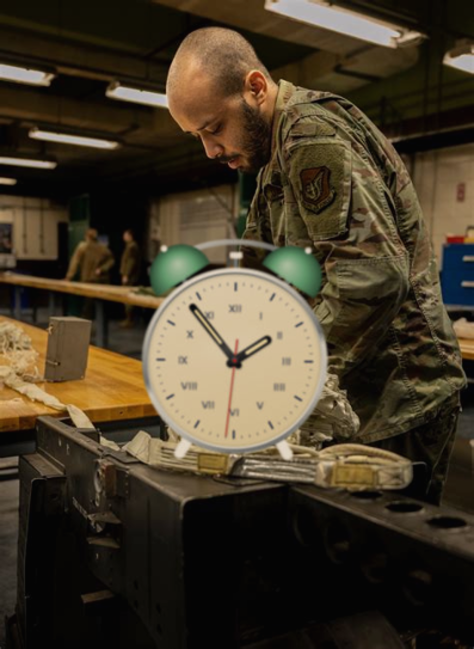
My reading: 1:53:31
